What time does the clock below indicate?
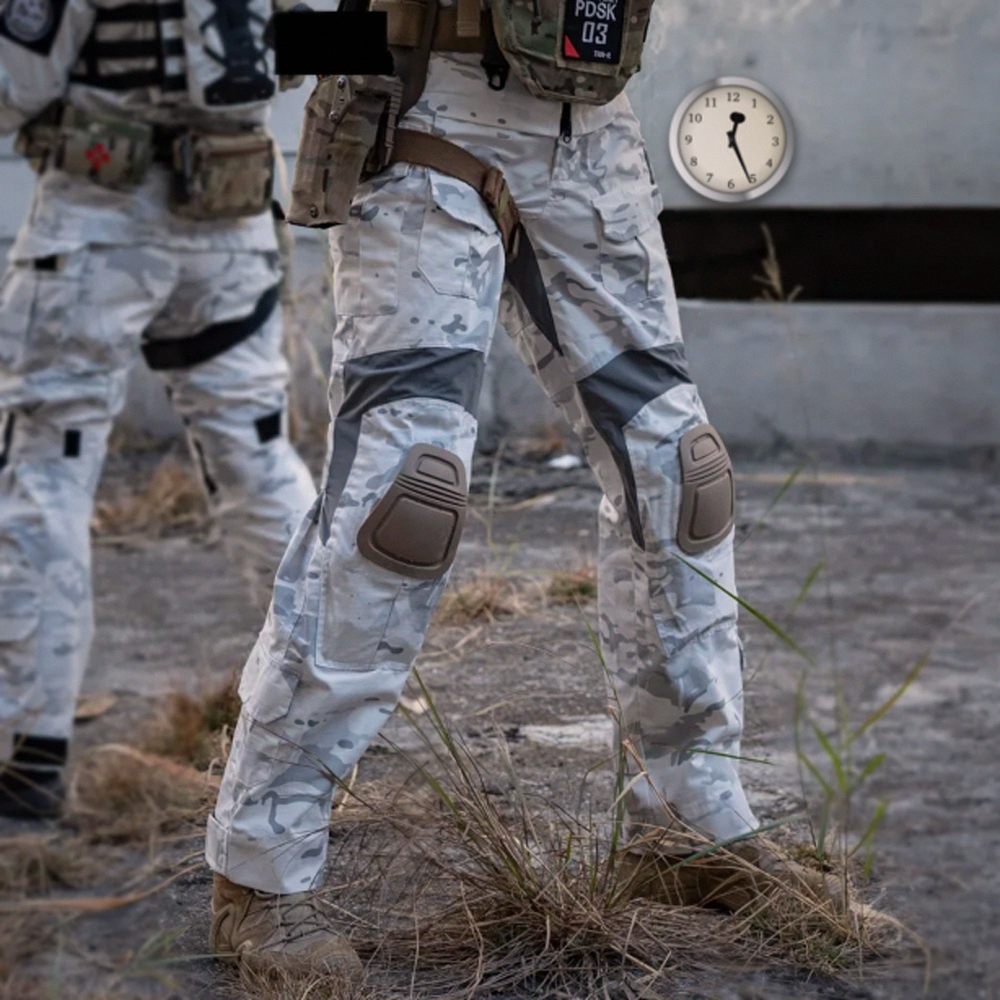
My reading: 12:26
